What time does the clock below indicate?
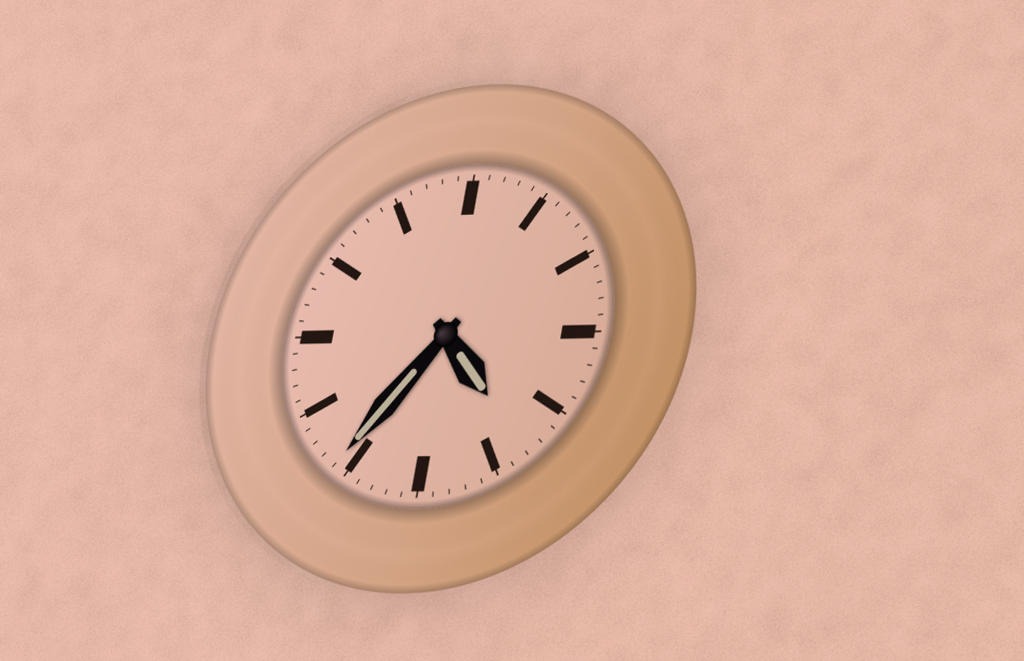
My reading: 4:36
